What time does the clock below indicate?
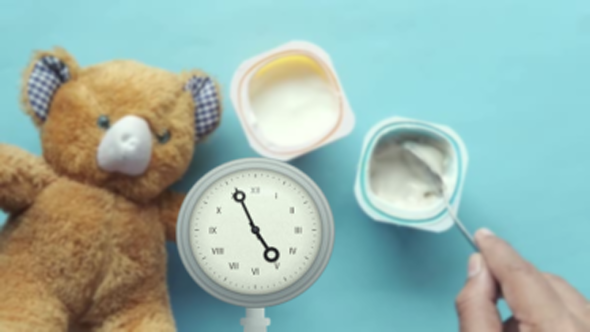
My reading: 4:56
